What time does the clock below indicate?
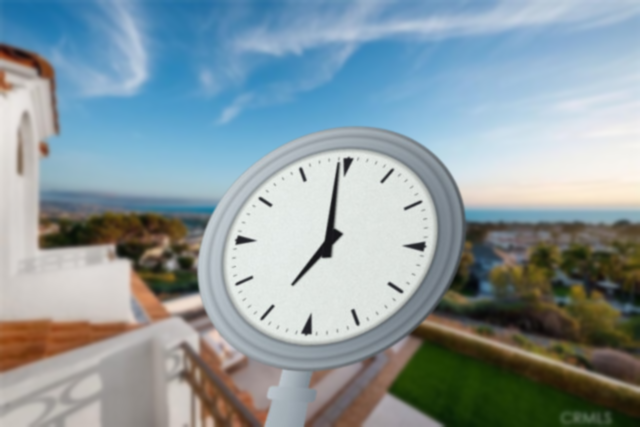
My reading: 6:59
